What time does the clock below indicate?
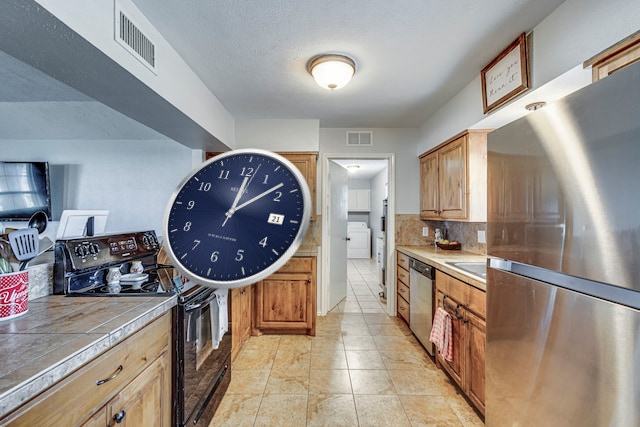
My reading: 12:08:02
